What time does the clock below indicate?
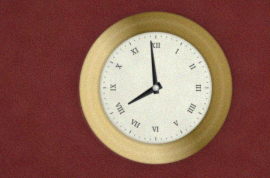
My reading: 7:59
